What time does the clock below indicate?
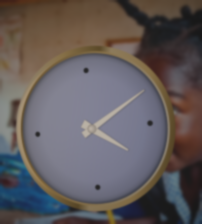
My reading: 4:10
